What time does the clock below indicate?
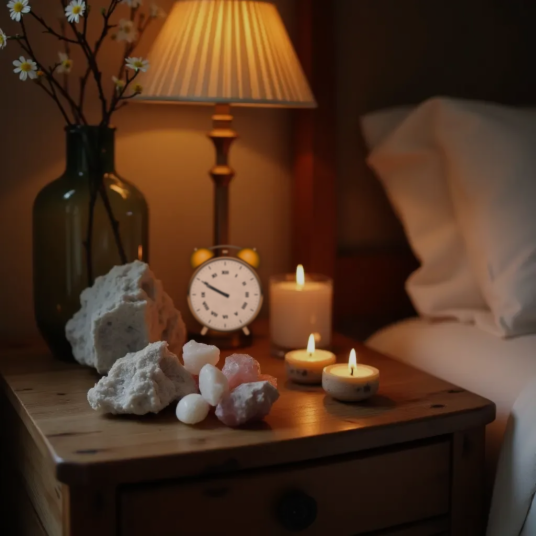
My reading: 9:50
